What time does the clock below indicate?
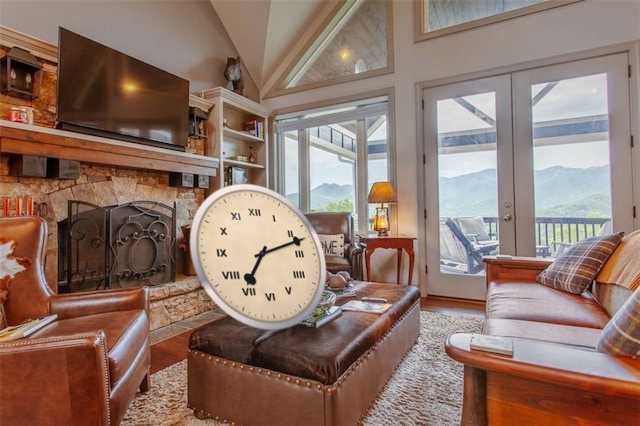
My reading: 7:12
